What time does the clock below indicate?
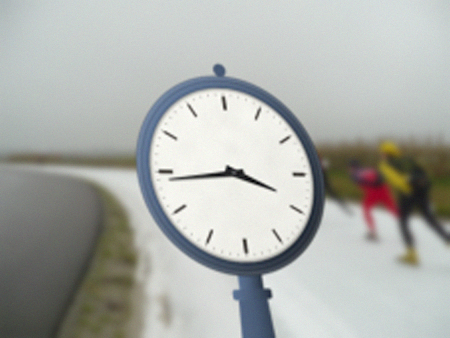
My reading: 3:44
